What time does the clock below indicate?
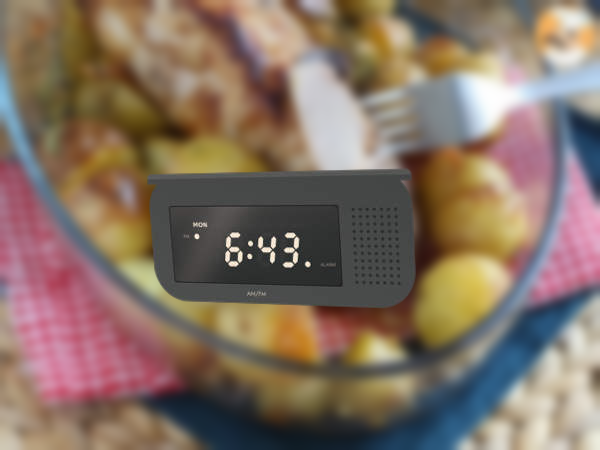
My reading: 6:43
